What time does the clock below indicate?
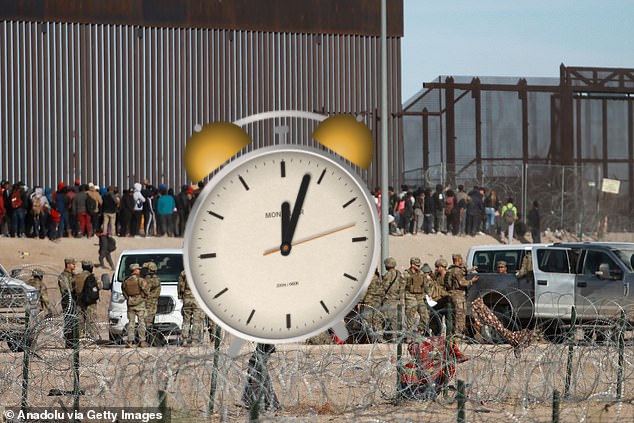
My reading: 12:03:13
